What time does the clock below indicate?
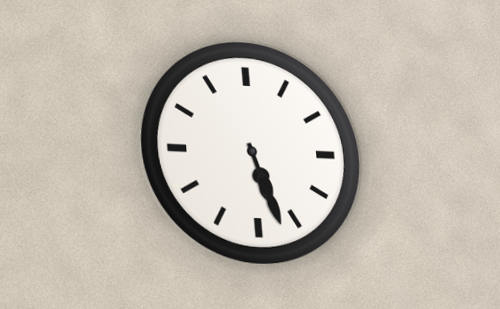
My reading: 5:27
